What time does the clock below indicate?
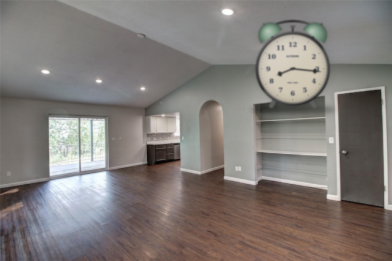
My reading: 8:16
